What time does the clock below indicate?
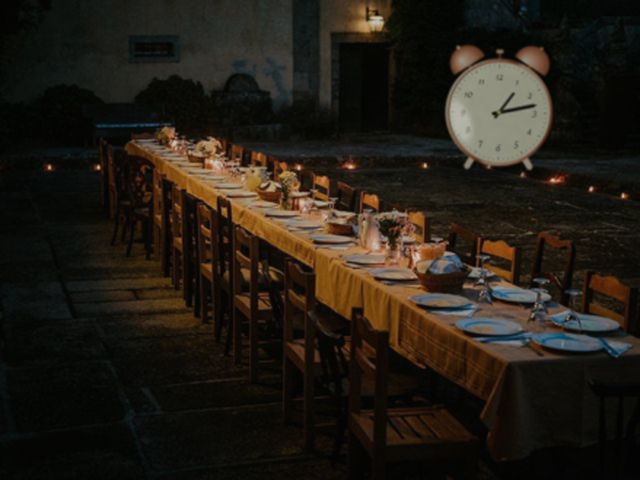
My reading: 1:13
